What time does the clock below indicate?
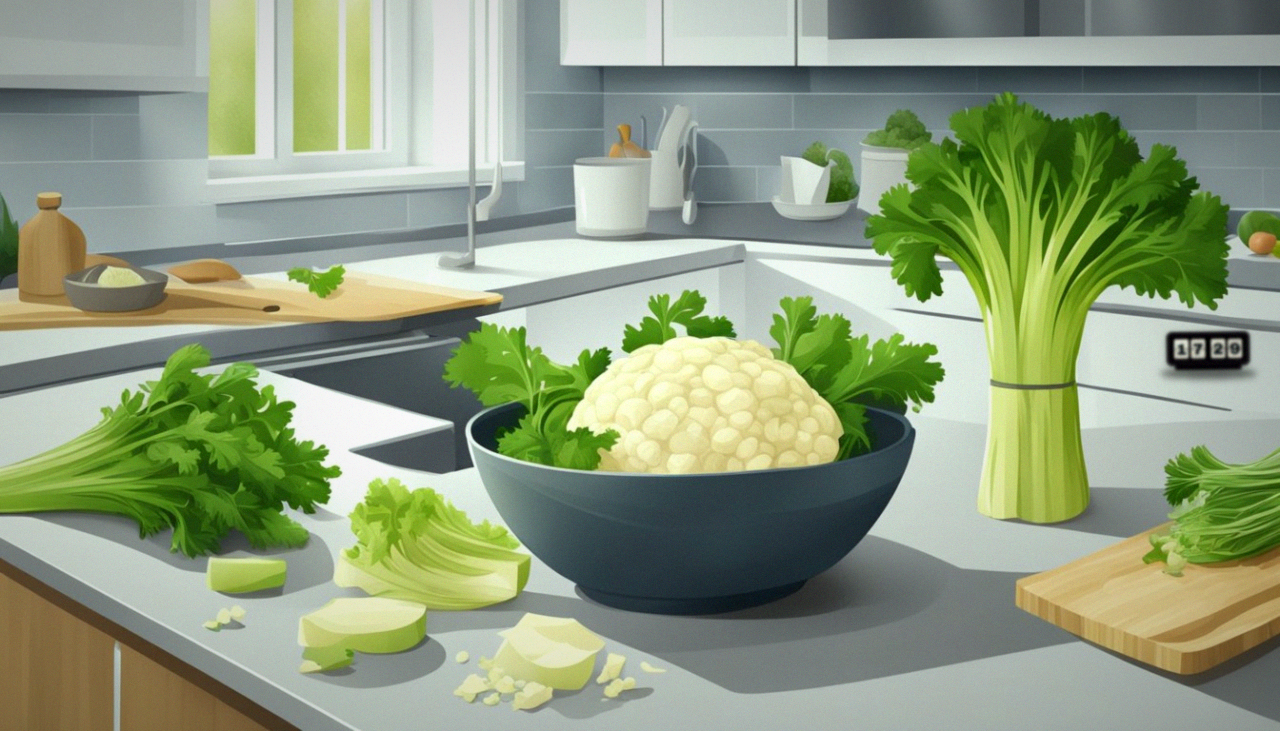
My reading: 17:29
